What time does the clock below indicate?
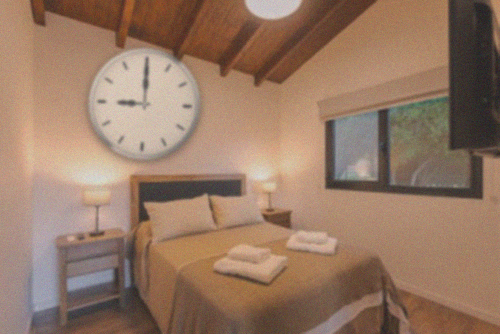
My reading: 9:00
